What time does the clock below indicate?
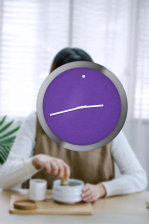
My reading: 2:42
